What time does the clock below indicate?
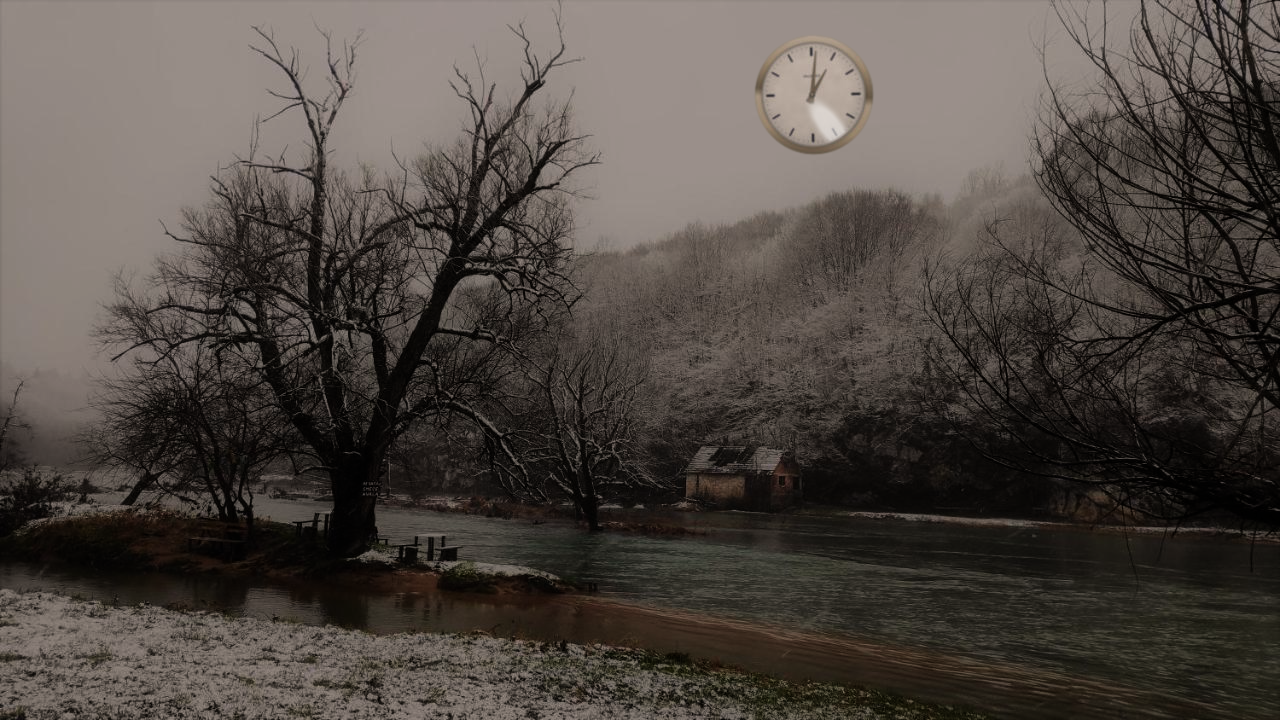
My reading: 1:01
